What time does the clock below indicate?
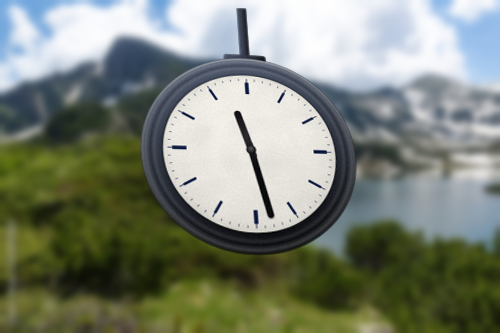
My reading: 11:28
